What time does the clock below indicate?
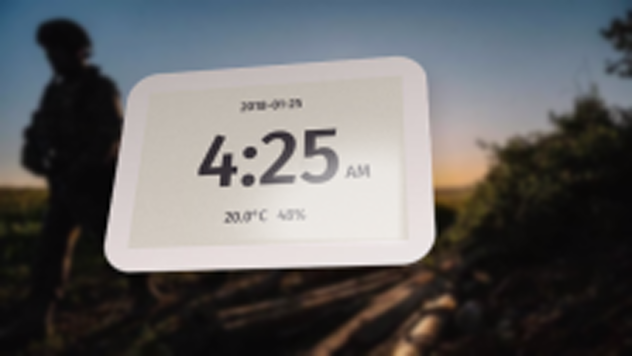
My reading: 4:25
